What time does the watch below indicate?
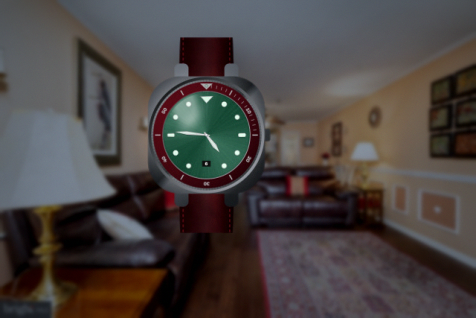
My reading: 4:46
